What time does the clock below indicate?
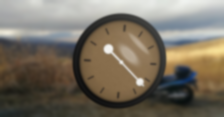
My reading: 10:22
